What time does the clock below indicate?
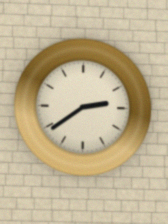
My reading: 2:39
